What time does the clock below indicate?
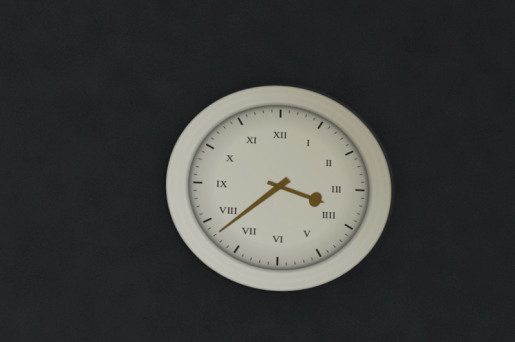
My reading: 3:38
